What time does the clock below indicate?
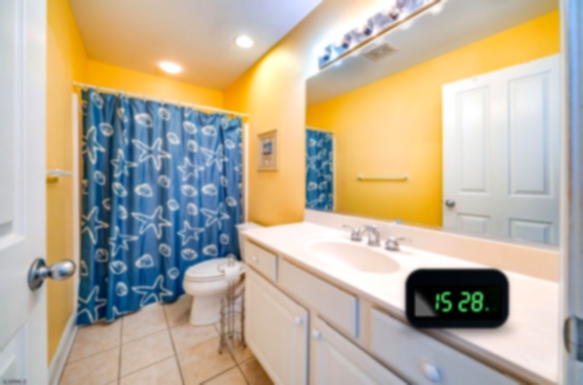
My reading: 15:28
